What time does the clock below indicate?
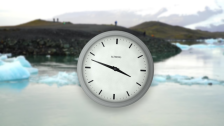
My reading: 3:48
